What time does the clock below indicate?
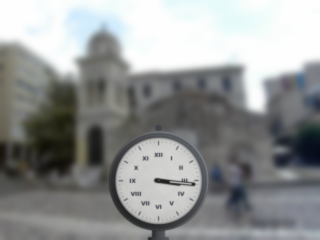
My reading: 3:16
